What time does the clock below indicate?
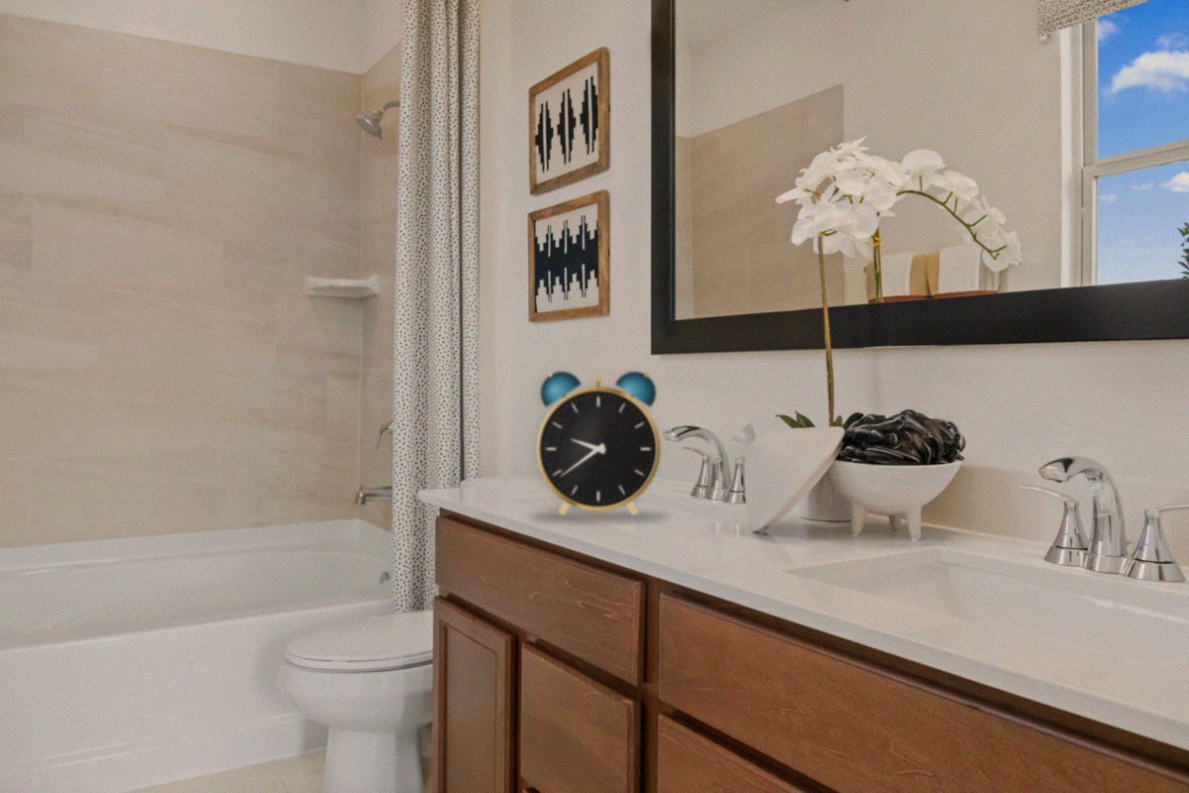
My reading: 9:39
